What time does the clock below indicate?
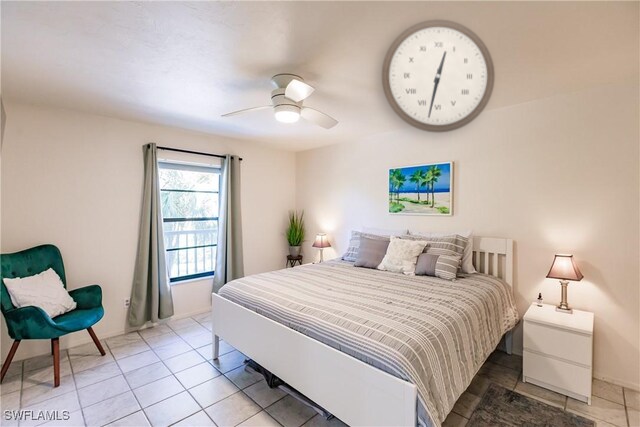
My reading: 12:32
